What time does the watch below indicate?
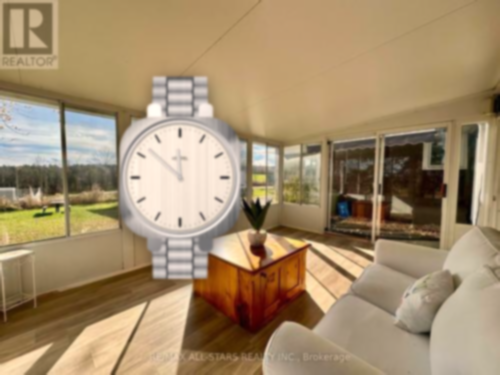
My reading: 11:52
